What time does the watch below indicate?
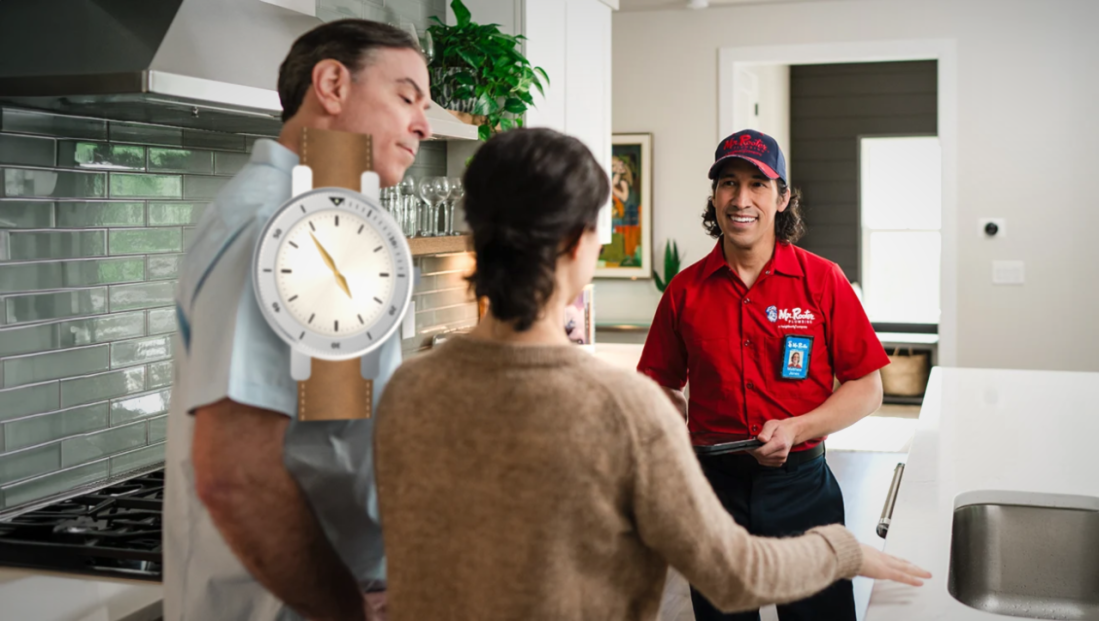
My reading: 4:54
